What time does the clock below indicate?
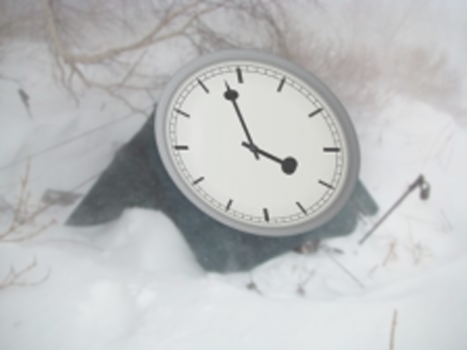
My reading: 3:58
